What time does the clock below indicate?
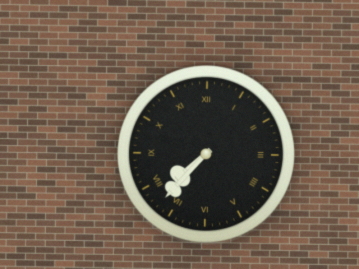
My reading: 7:37
